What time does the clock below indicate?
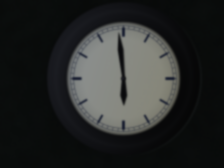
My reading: 5:59
